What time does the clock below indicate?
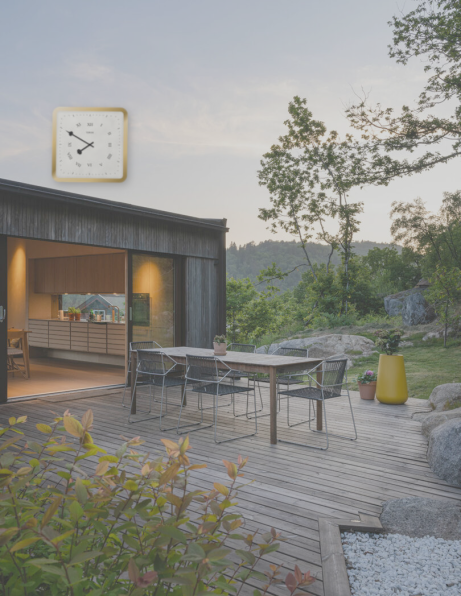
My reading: 7:50
